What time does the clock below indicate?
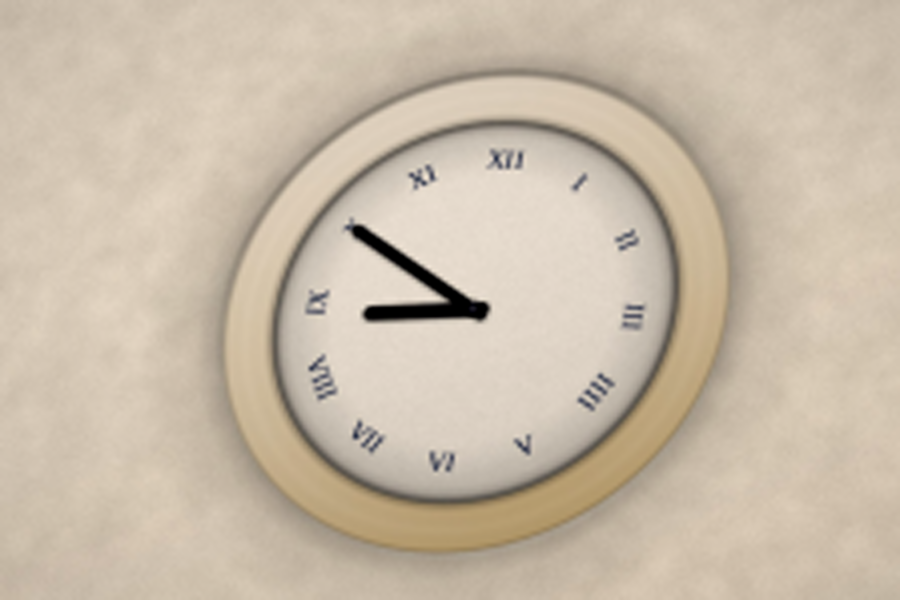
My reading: 8:50
